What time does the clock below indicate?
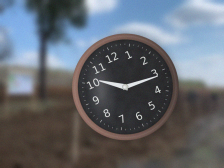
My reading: 10:16
